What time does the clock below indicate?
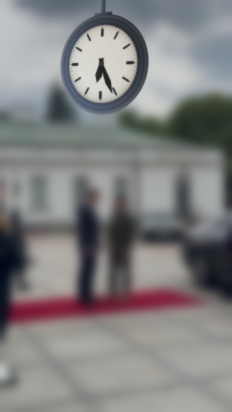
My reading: 6:26
